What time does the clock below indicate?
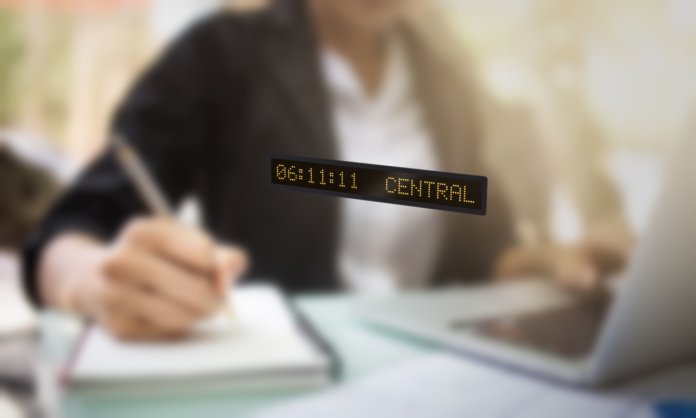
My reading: 6:11:11
